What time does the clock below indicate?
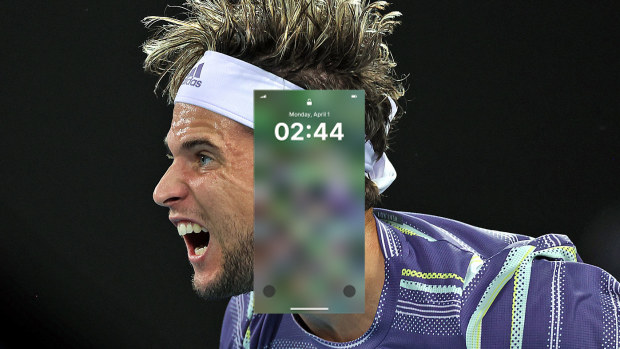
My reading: 2:44
